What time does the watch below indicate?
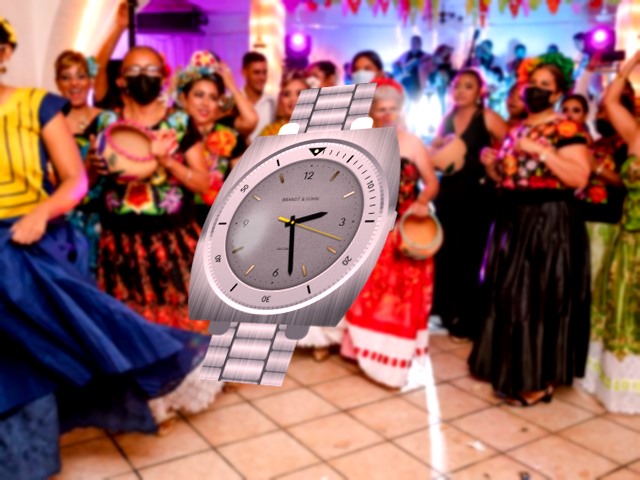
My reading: 2:27:18
